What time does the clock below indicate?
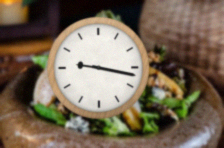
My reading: 9:17
